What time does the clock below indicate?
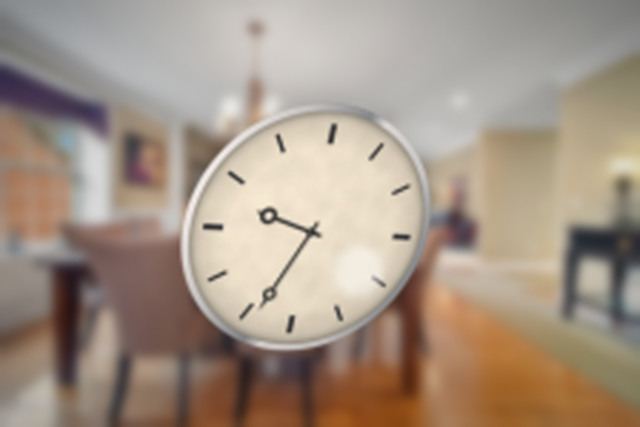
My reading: 9:34
